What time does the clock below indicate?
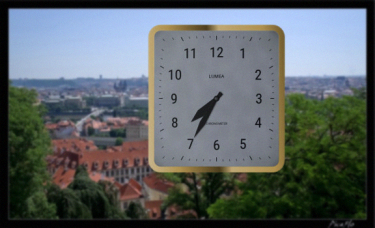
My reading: 7:35
